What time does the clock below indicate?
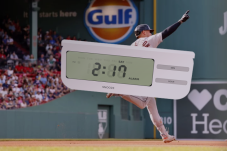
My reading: 2:17
